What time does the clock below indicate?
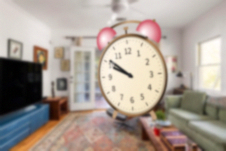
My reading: 9:51
